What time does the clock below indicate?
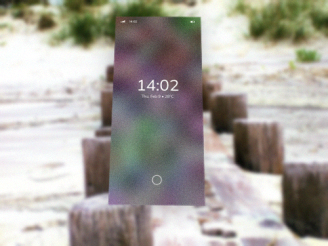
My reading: 14:02
